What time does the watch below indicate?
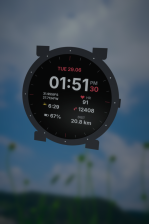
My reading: 1:51
